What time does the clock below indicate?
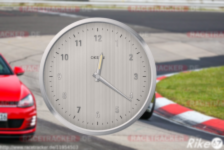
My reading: 12:21
